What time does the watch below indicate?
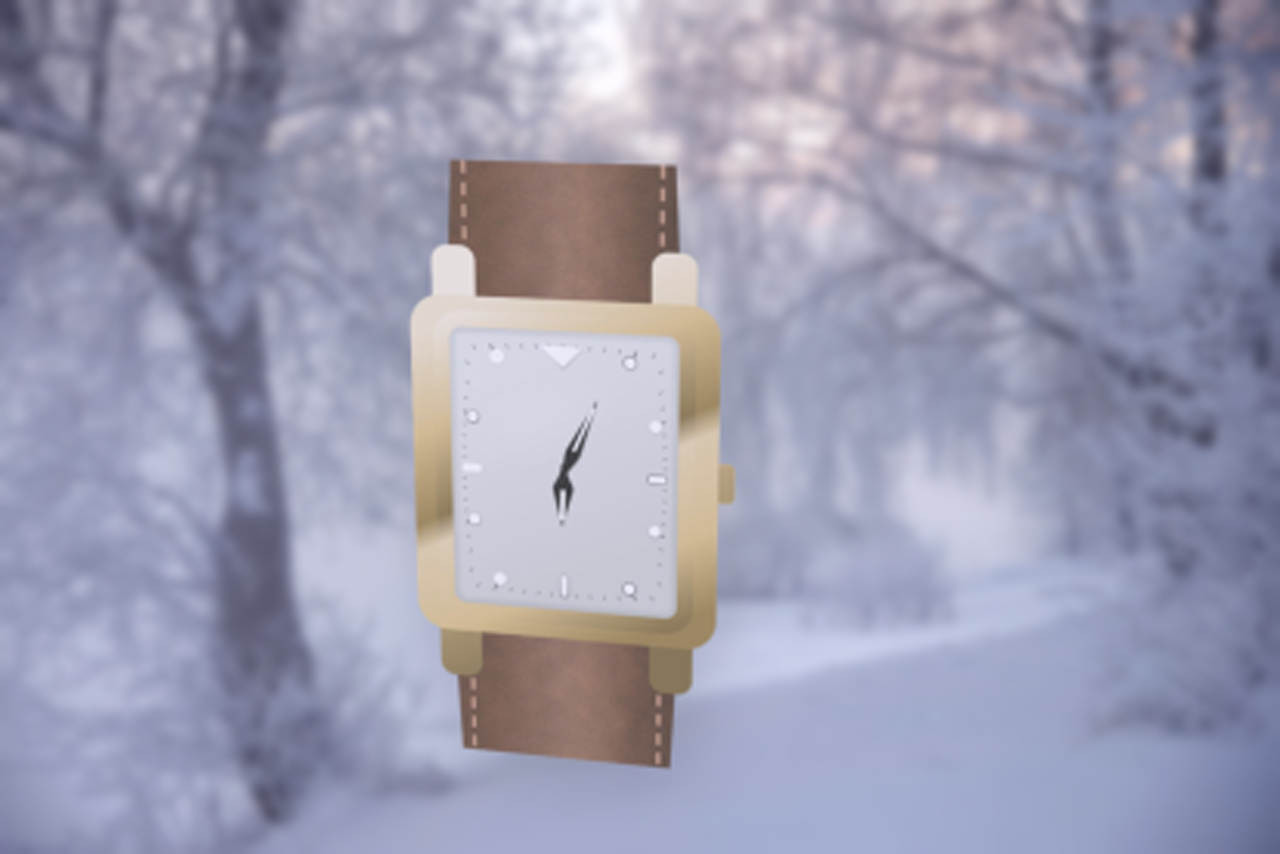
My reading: 6:04
